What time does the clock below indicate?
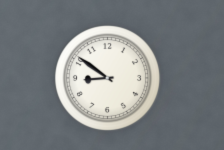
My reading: 8:51
